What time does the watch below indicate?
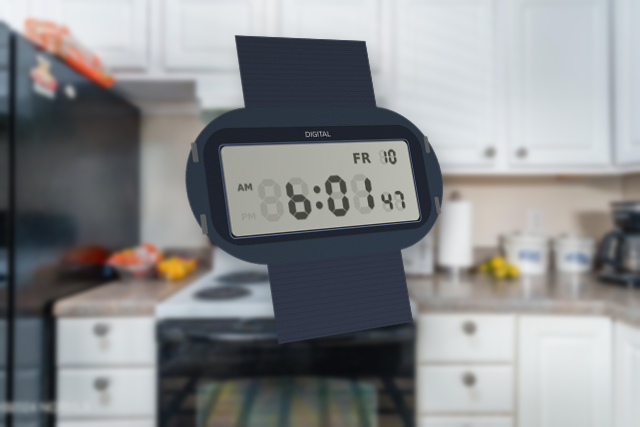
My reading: 6:01:47
